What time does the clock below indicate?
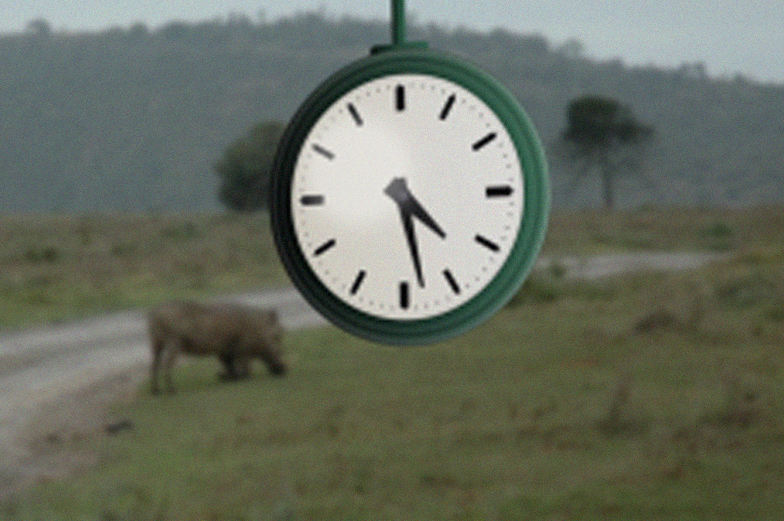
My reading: 4:28
